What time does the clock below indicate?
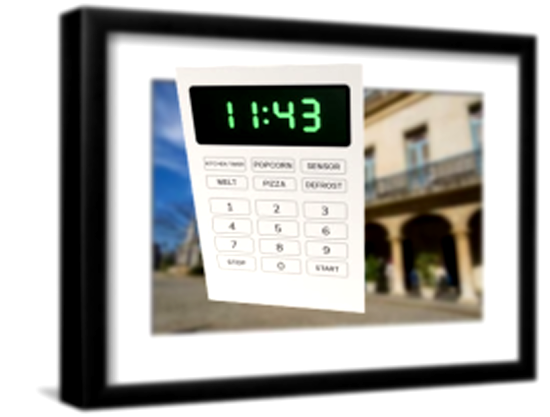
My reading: 11:43
